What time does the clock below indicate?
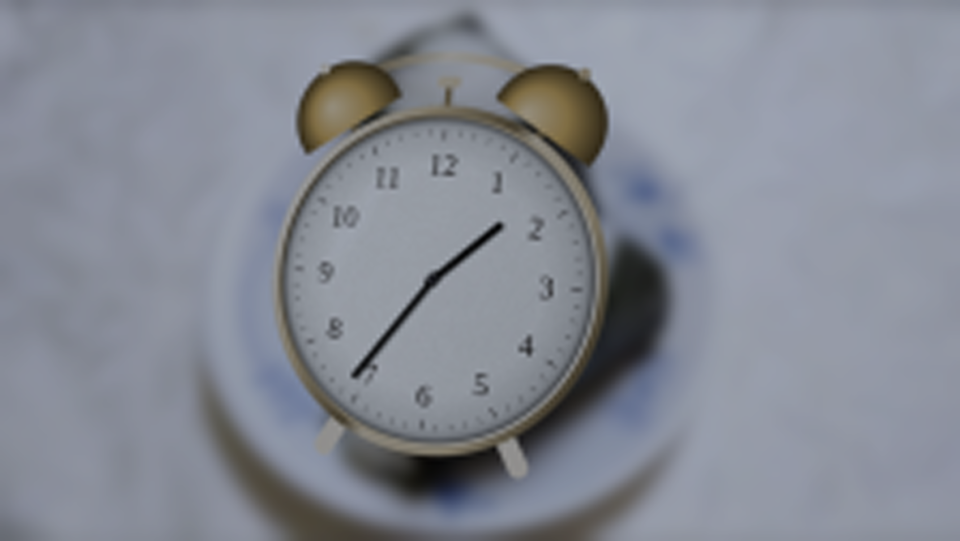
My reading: 1:36
